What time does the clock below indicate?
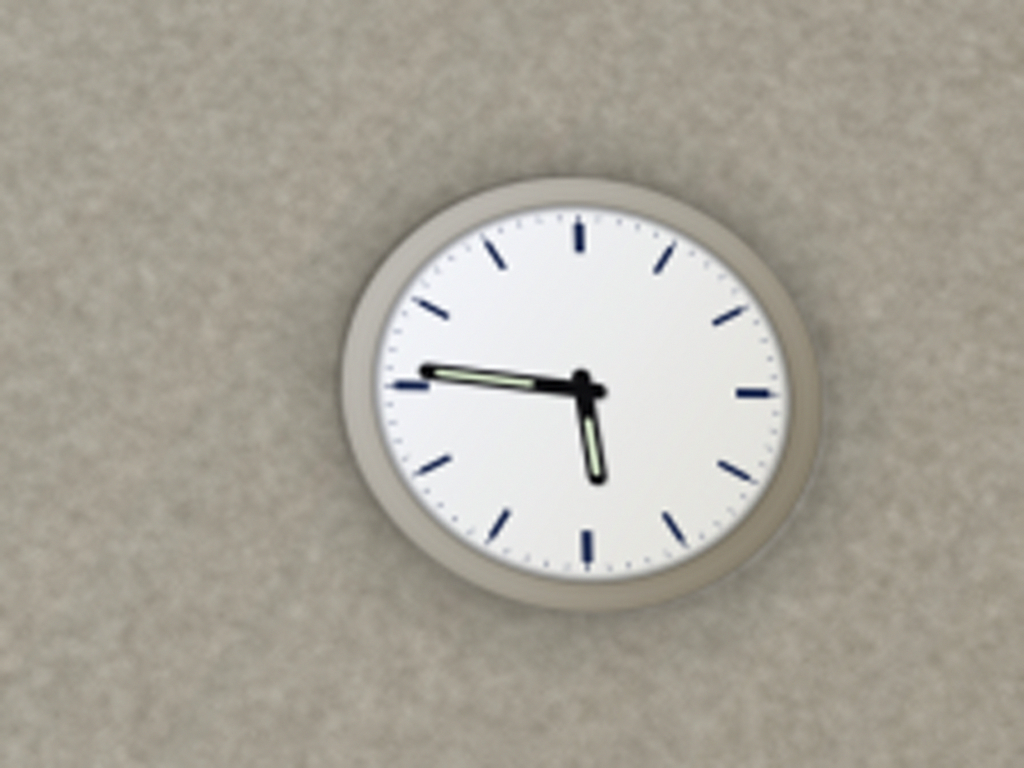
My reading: 5:46
